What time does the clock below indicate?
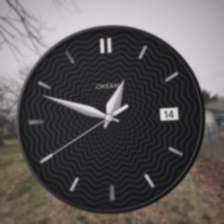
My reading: 12:48:40
